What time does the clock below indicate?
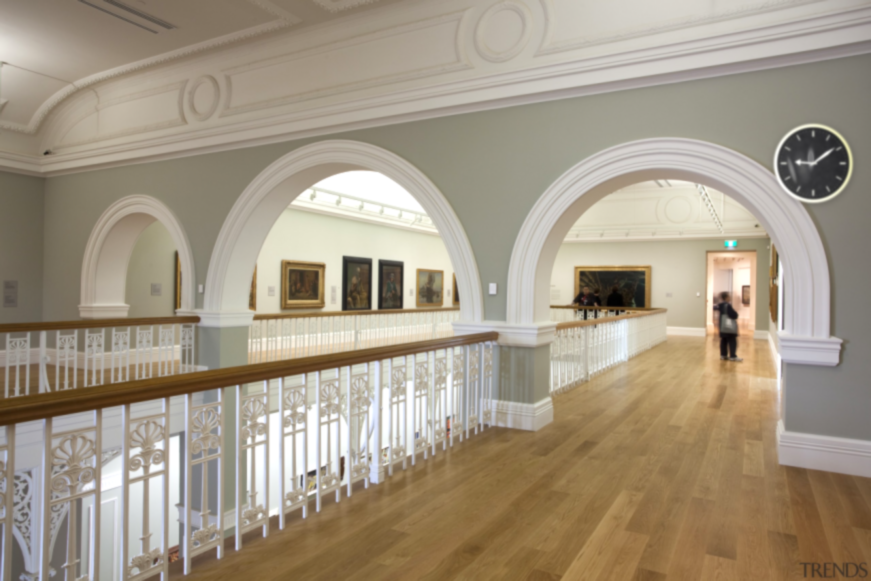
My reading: 9:09
